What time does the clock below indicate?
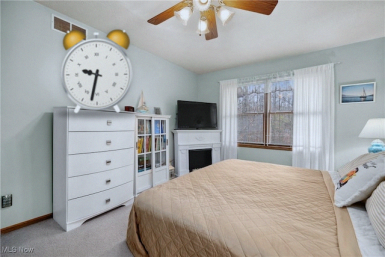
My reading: 9:32
